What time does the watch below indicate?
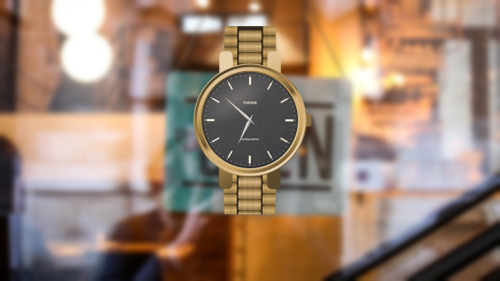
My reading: 6:52
